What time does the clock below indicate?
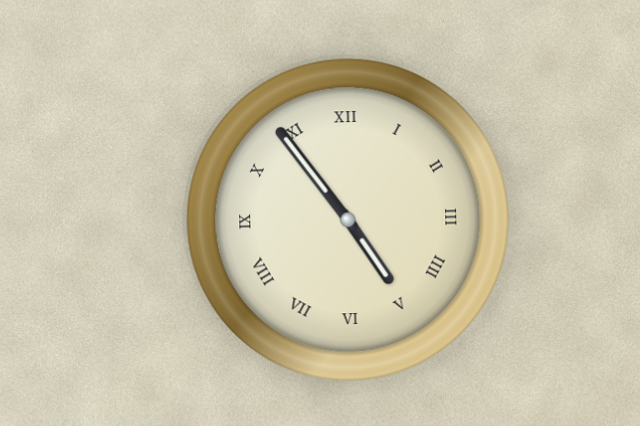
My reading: 4:54
